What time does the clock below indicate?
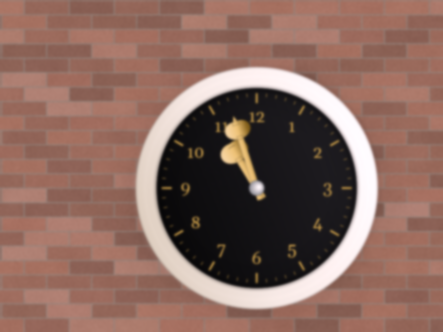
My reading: 10:57
